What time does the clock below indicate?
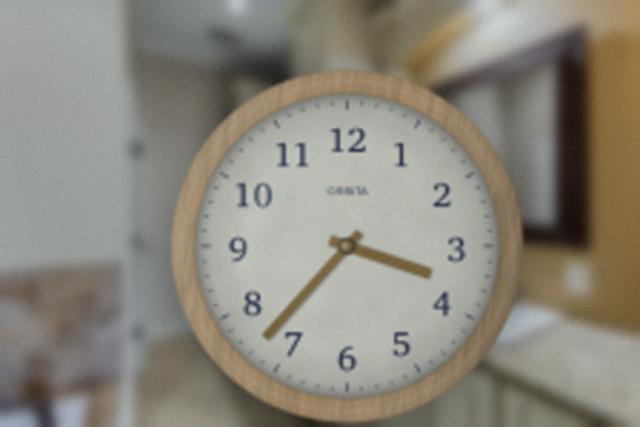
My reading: 3:37
